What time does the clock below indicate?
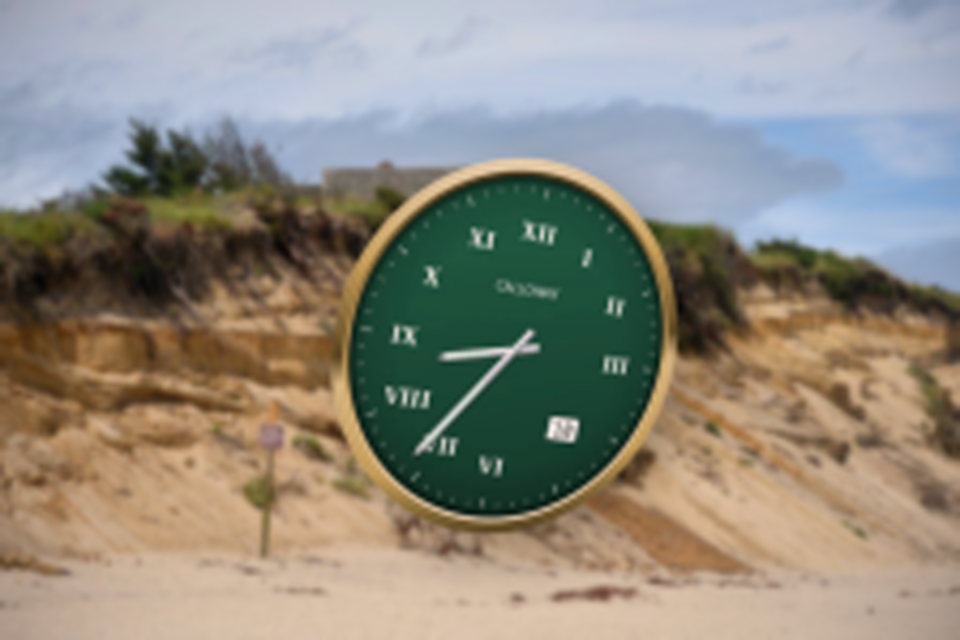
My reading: 8:36
